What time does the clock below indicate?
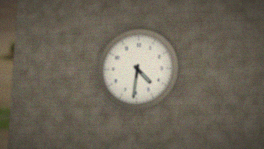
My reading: 4:31
